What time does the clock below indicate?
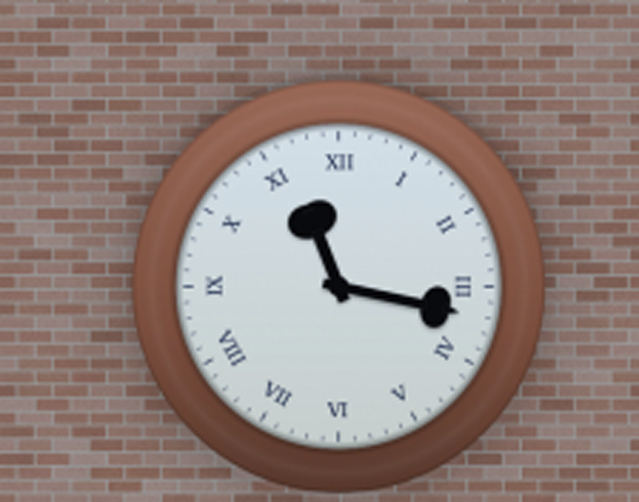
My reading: 11:17
